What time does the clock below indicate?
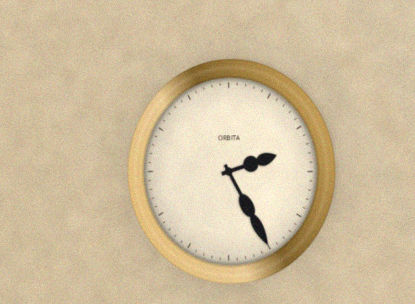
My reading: 2:25
